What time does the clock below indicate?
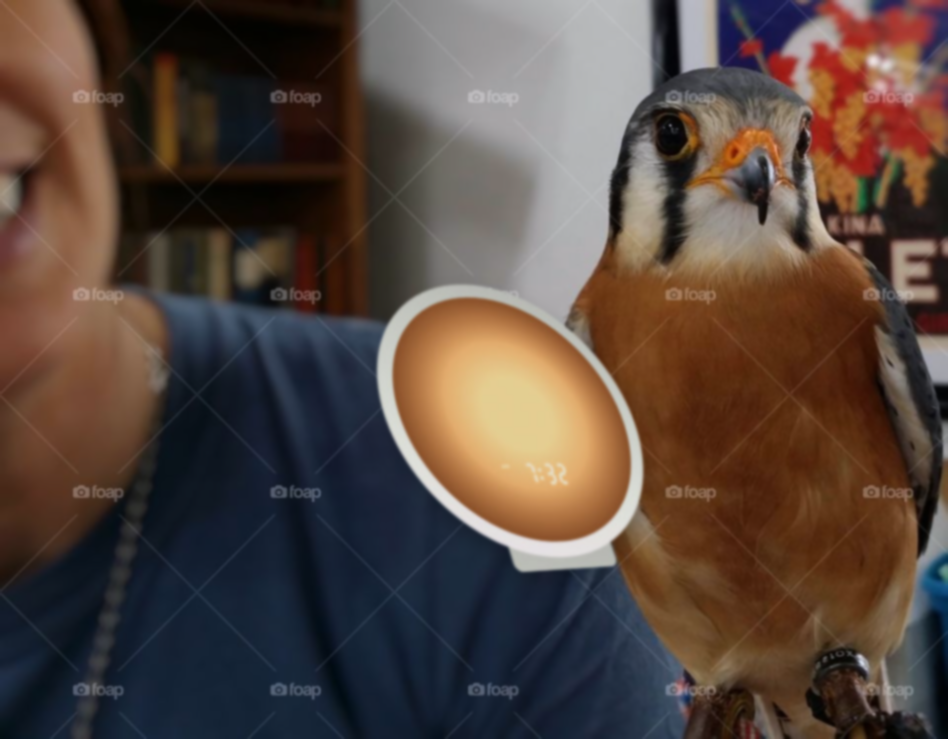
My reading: 7:32
